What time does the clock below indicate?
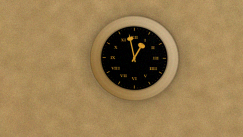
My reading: 12:58
